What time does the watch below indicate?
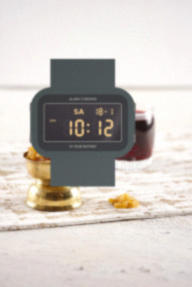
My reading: 10:12
